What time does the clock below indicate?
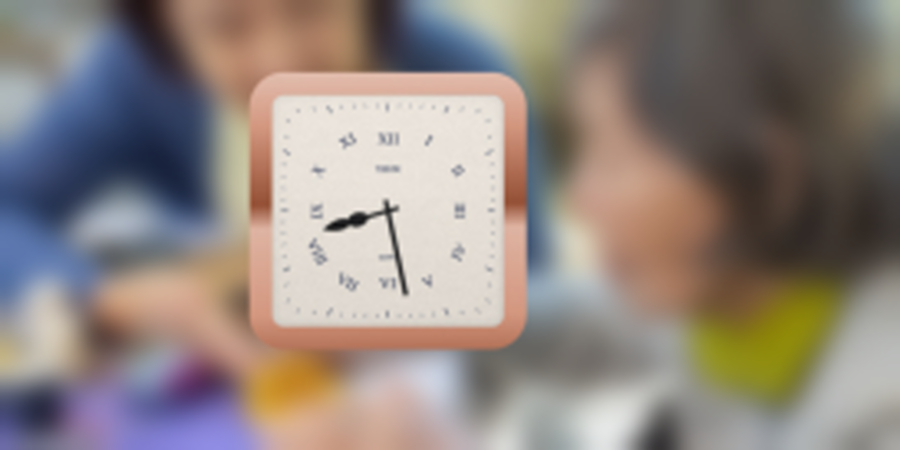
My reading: 8:28
